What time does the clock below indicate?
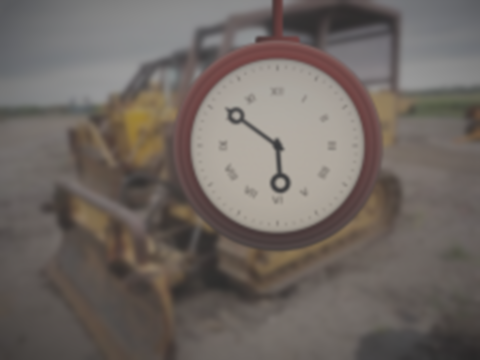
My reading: 5:51
